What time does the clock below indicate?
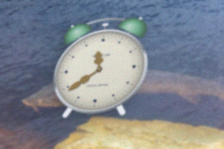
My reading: 11:39
